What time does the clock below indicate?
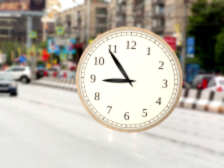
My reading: 8:54
